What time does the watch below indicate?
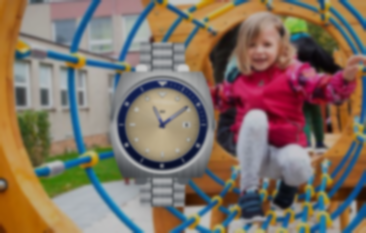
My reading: 11:09
